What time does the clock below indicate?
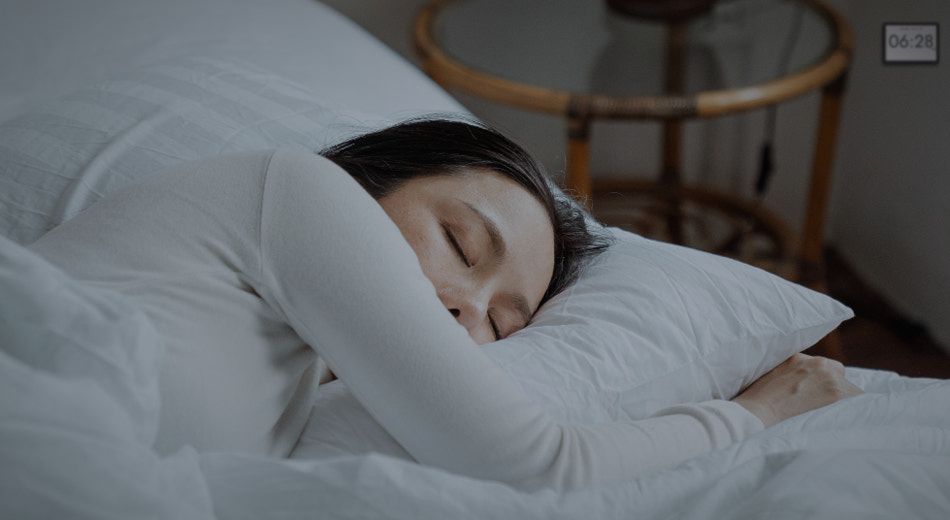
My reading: 6:28
